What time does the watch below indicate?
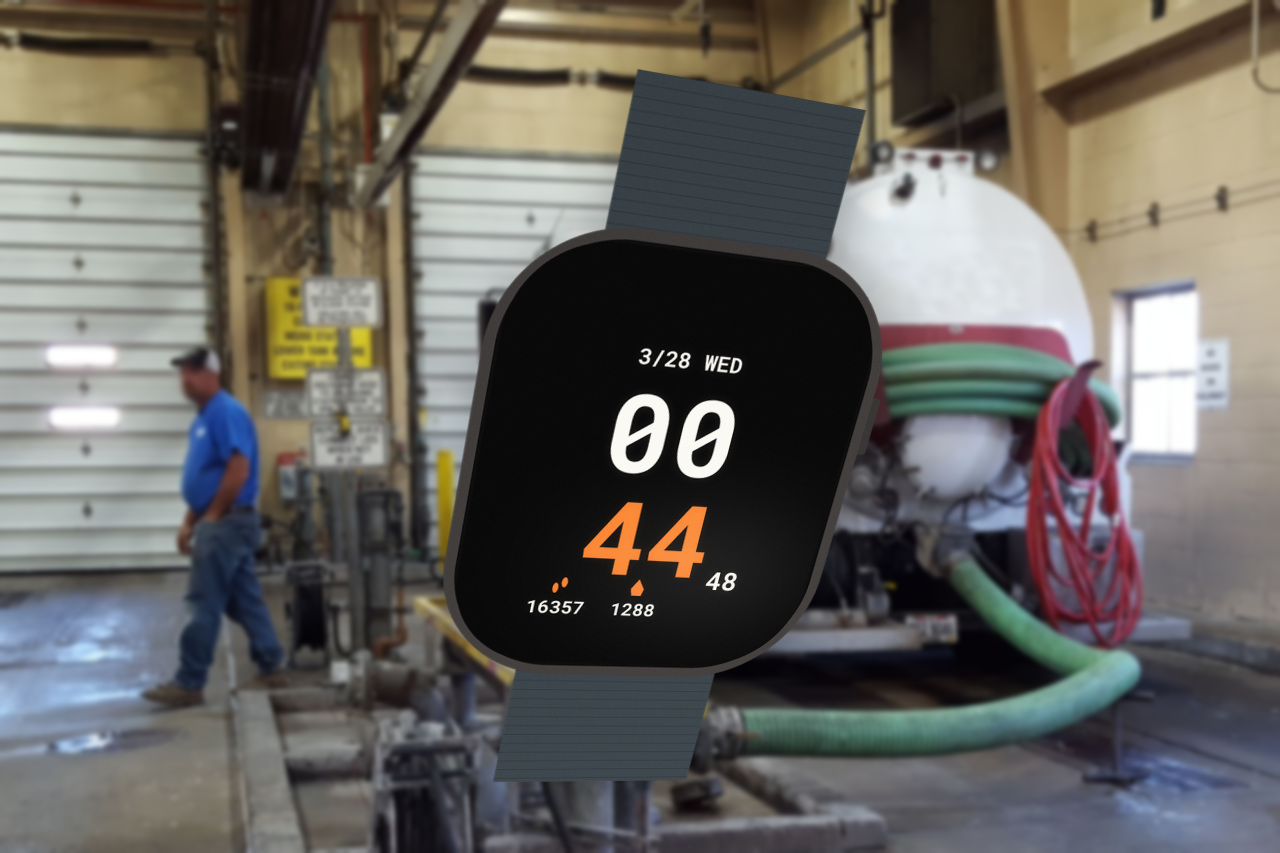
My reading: 0:44:48
